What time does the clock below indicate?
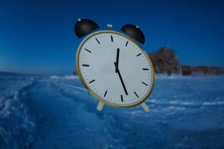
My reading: 12:28
